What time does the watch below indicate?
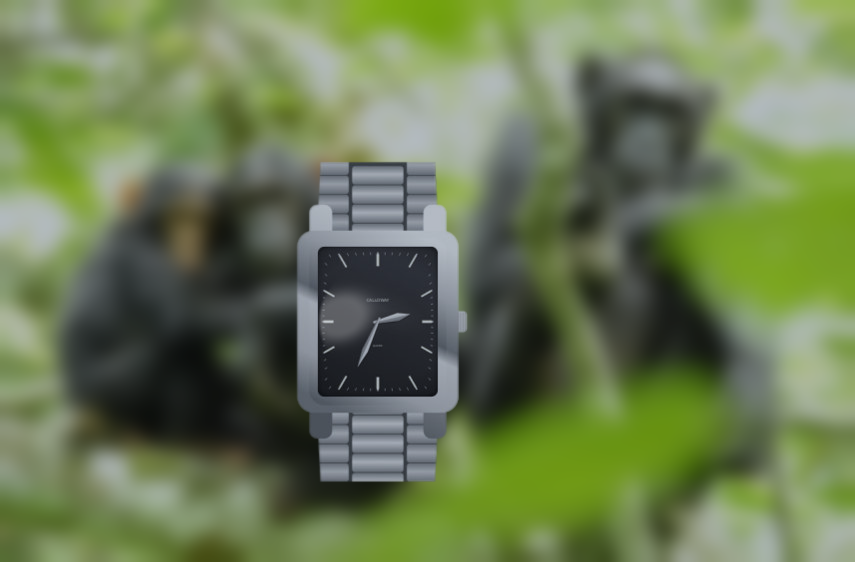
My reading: 2:34
